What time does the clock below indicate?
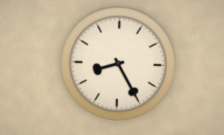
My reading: 8:25
